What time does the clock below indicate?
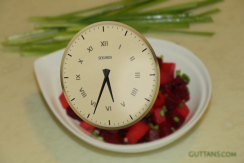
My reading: 5:34
